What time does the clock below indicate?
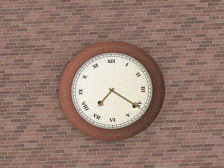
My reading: 7:21
